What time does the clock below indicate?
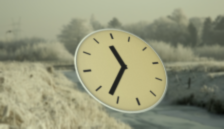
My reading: 11:37
